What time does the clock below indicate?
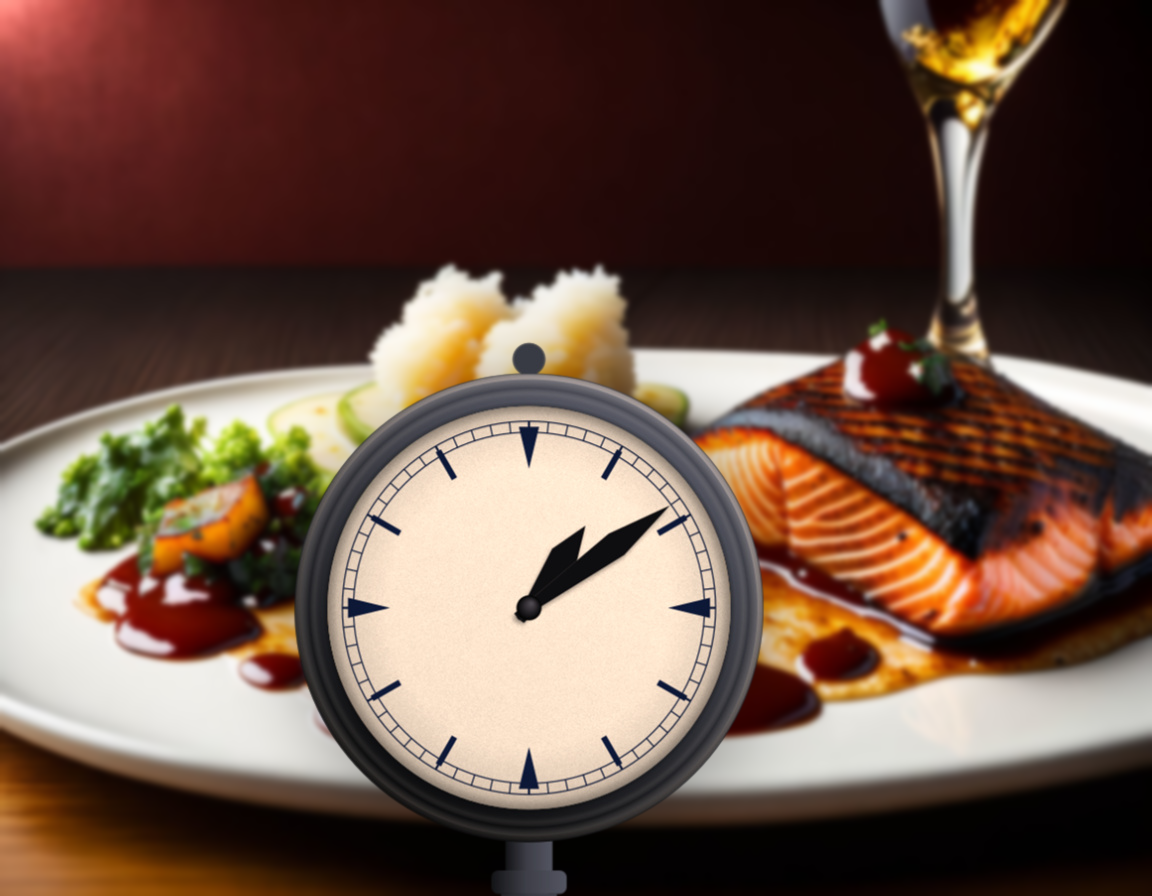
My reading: 1:09
